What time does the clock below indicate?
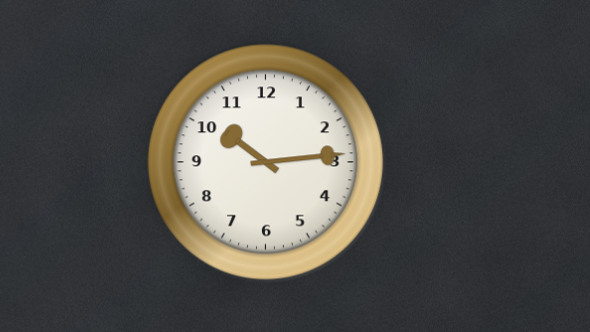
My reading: 10:14
